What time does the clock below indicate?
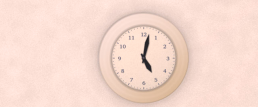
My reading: 5:02
